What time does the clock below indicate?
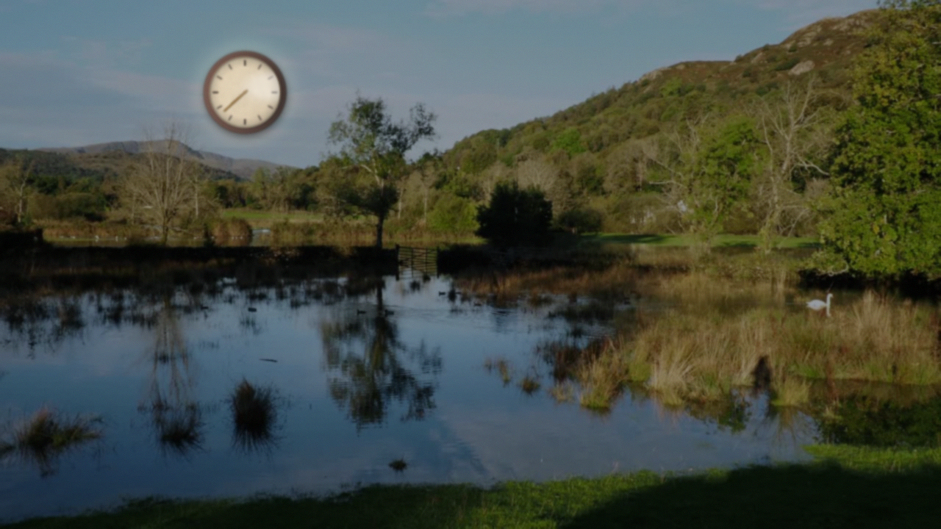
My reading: 7:38
